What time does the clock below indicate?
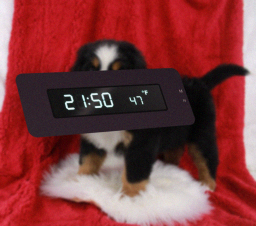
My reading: 21:50
